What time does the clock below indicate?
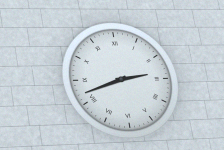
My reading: 2:42
